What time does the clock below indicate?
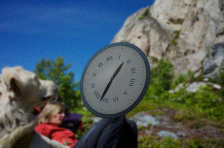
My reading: 1:37
